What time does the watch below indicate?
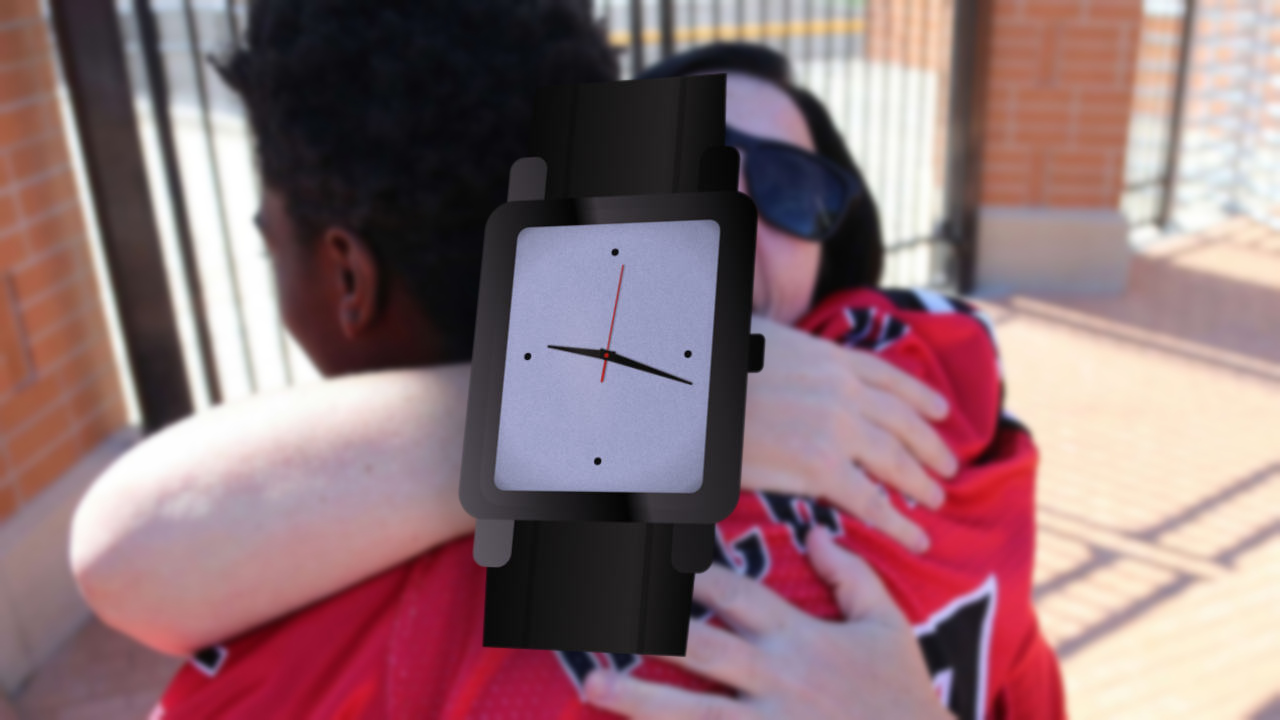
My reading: 9:18:01
